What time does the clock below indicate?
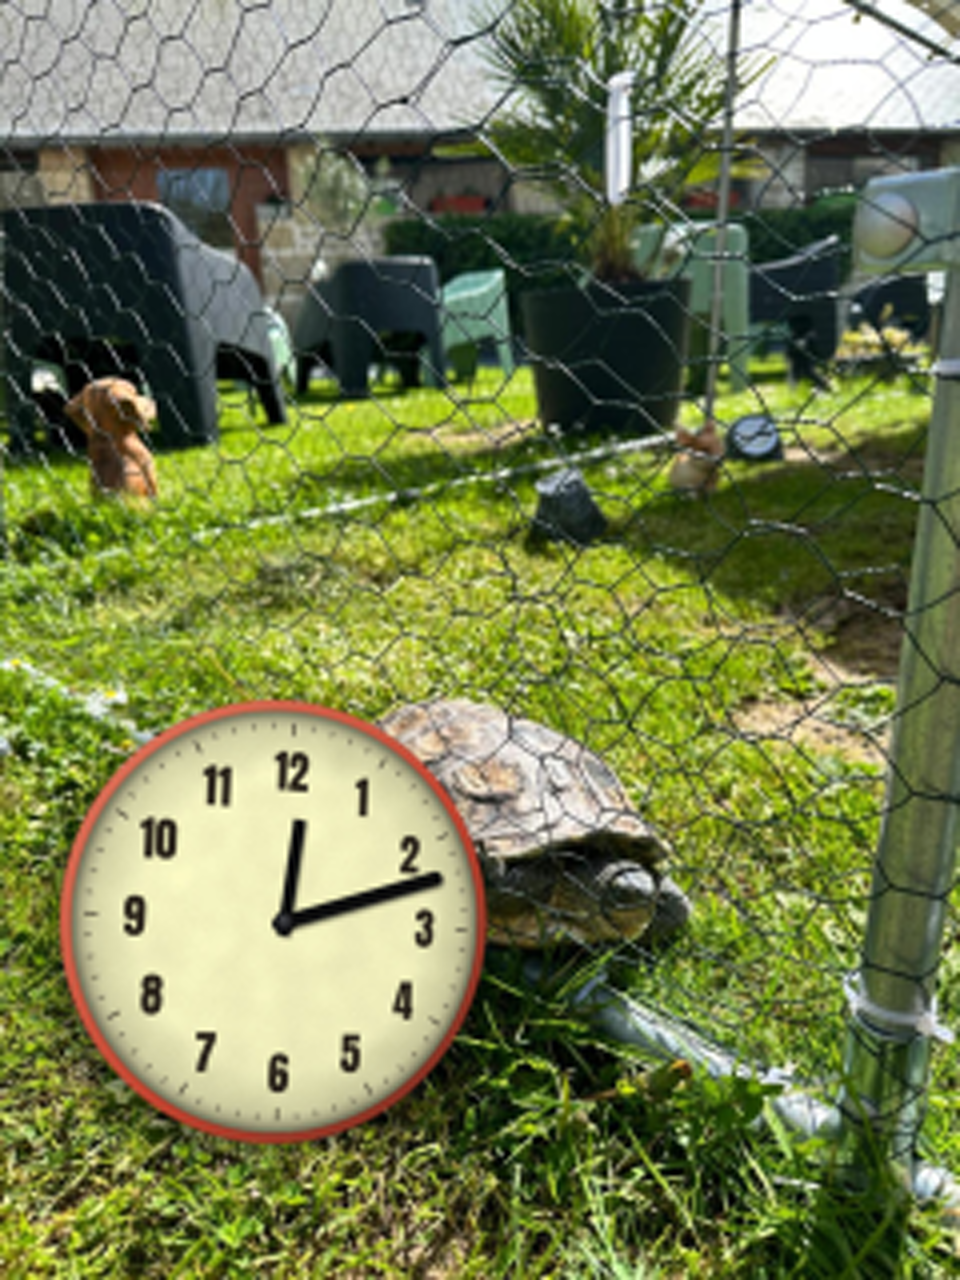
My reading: 12:12
